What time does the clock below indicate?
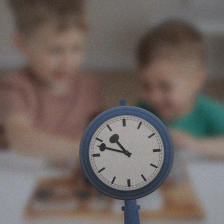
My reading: 10:48
